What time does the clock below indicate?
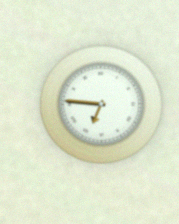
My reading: 6:46
